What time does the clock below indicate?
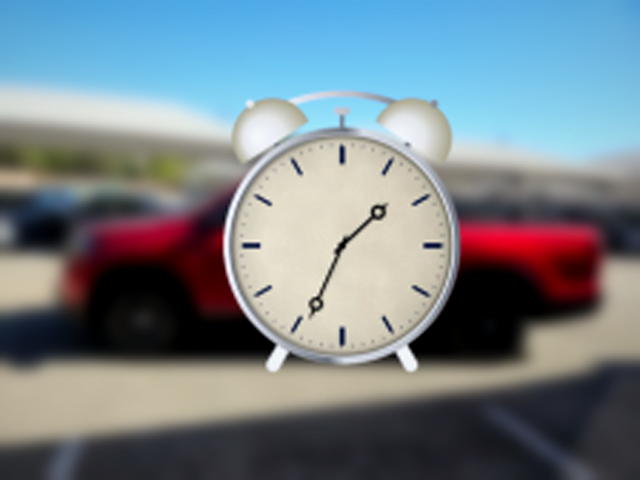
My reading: 1:34
